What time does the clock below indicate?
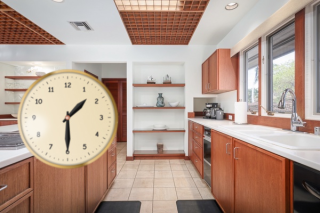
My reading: 1:30
